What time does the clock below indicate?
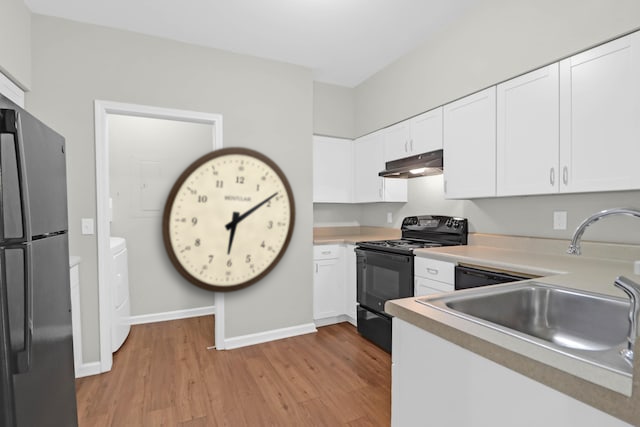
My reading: 6:09
